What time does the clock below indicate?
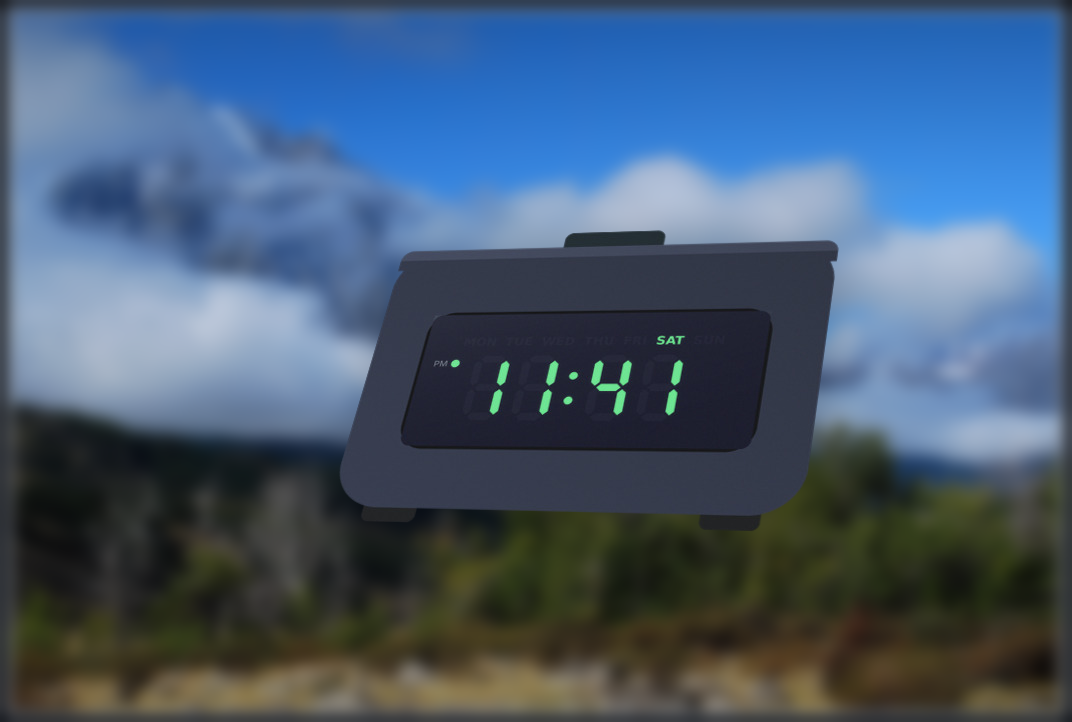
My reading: 11:41
